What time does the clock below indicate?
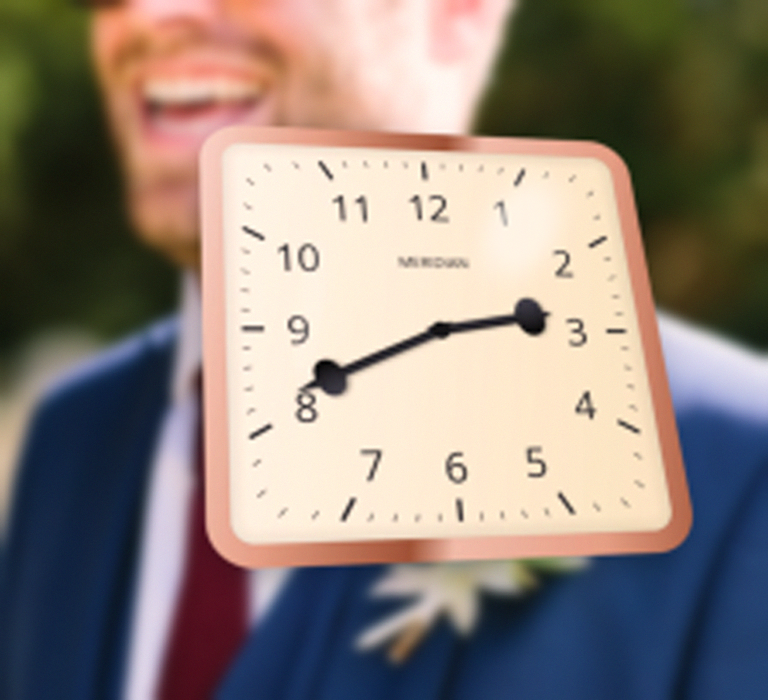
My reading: 2:41
